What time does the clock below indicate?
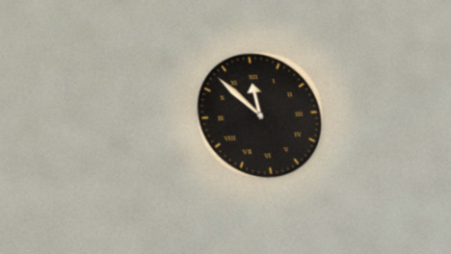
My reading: 11:53
